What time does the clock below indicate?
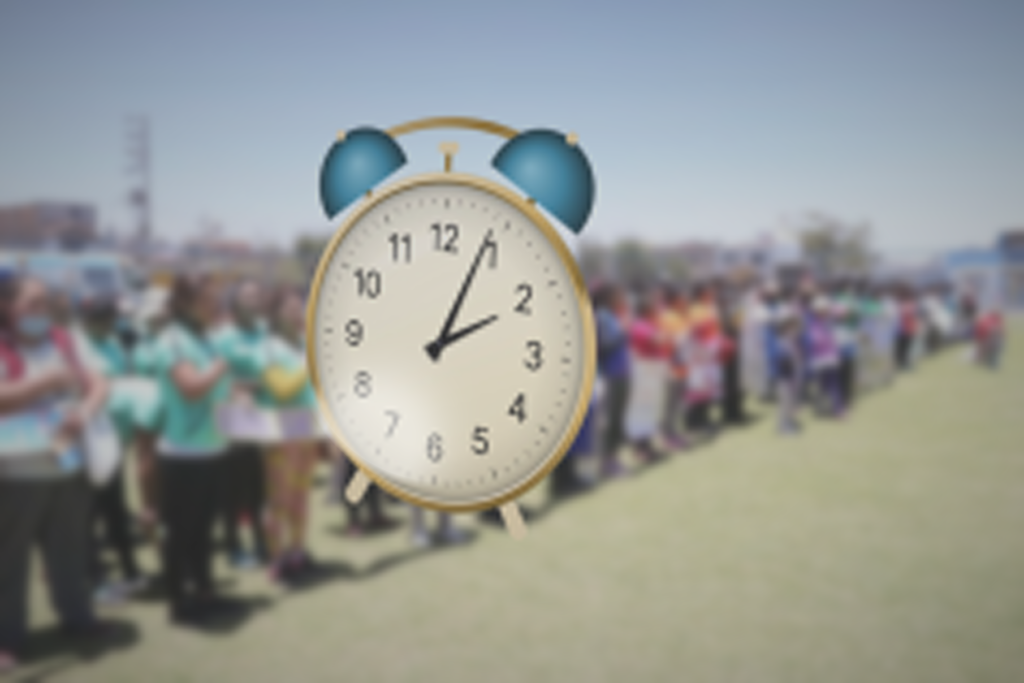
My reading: 2:04
